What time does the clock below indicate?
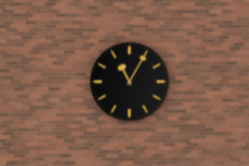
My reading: 11:05
